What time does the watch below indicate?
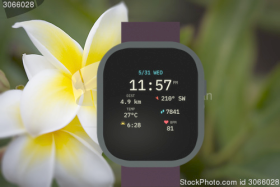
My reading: 11:57
